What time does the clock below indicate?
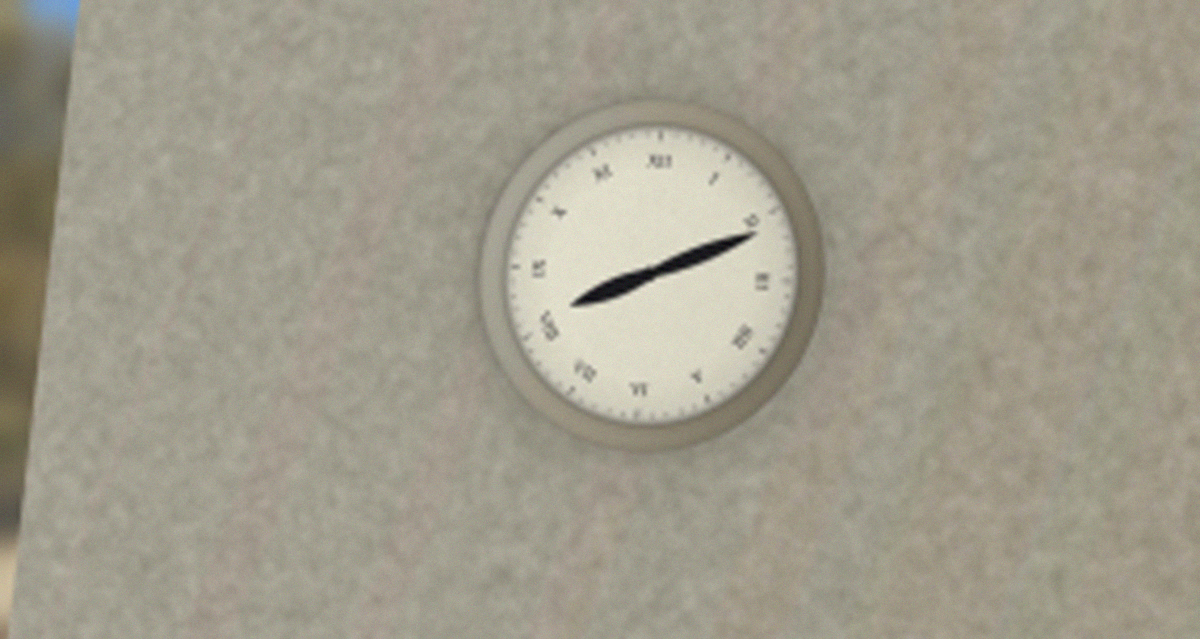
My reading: 8:11
